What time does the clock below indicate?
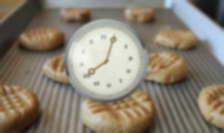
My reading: 8:04
